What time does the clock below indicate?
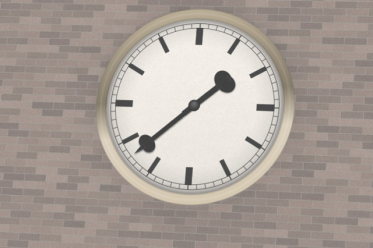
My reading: 1:38
